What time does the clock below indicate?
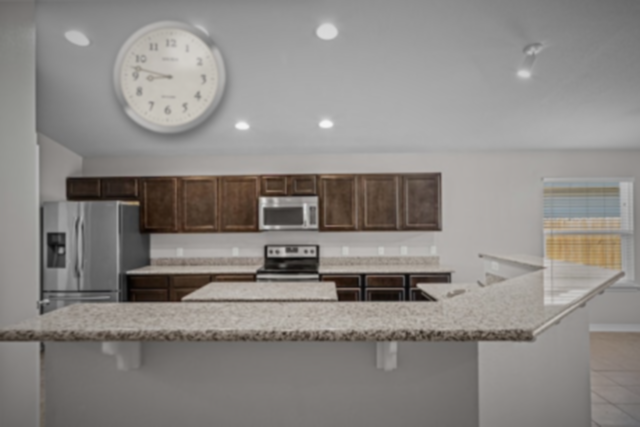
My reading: 8:47
